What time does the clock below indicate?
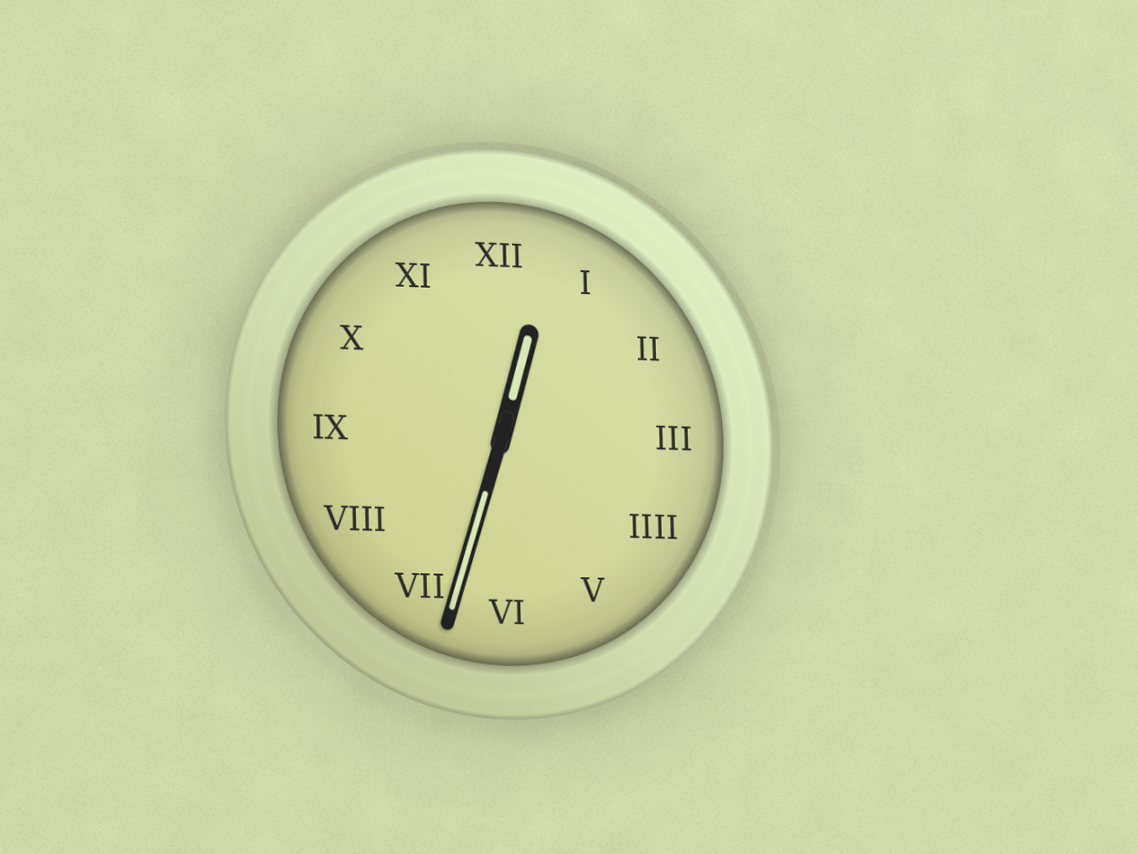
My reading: 12:33
